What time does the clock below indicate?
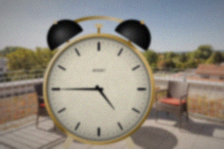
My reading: 4:45
